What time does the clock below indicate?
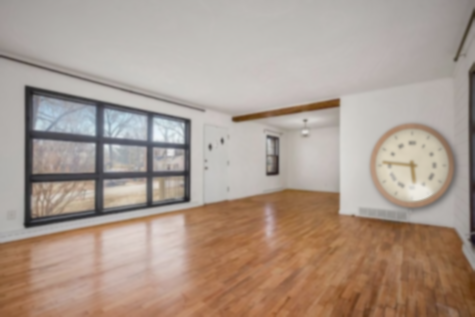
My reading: 5:46
